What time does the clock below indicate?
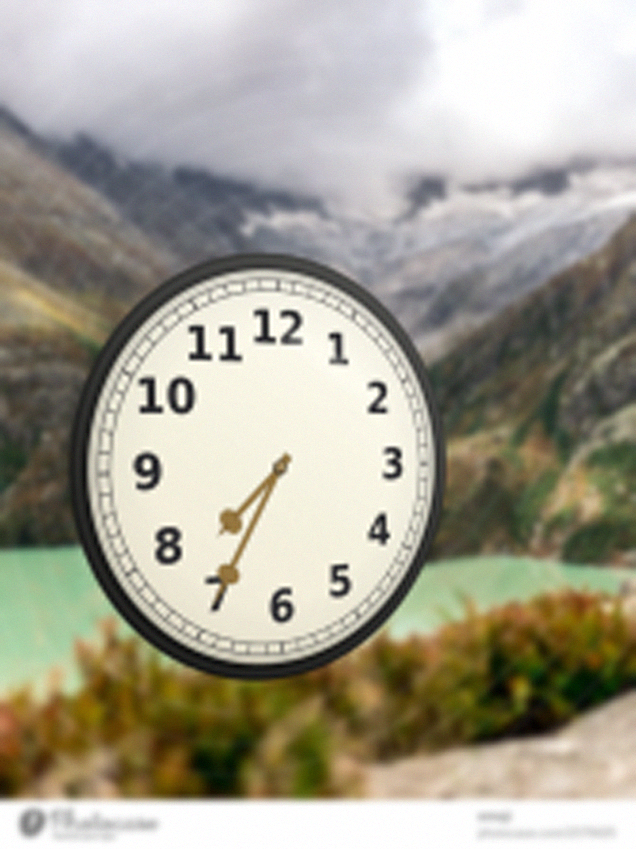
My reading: 7:35
